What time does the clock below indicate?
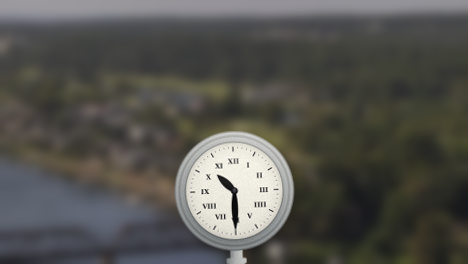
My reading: 10:30
